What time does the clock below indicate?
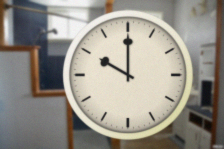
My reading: 10:00
